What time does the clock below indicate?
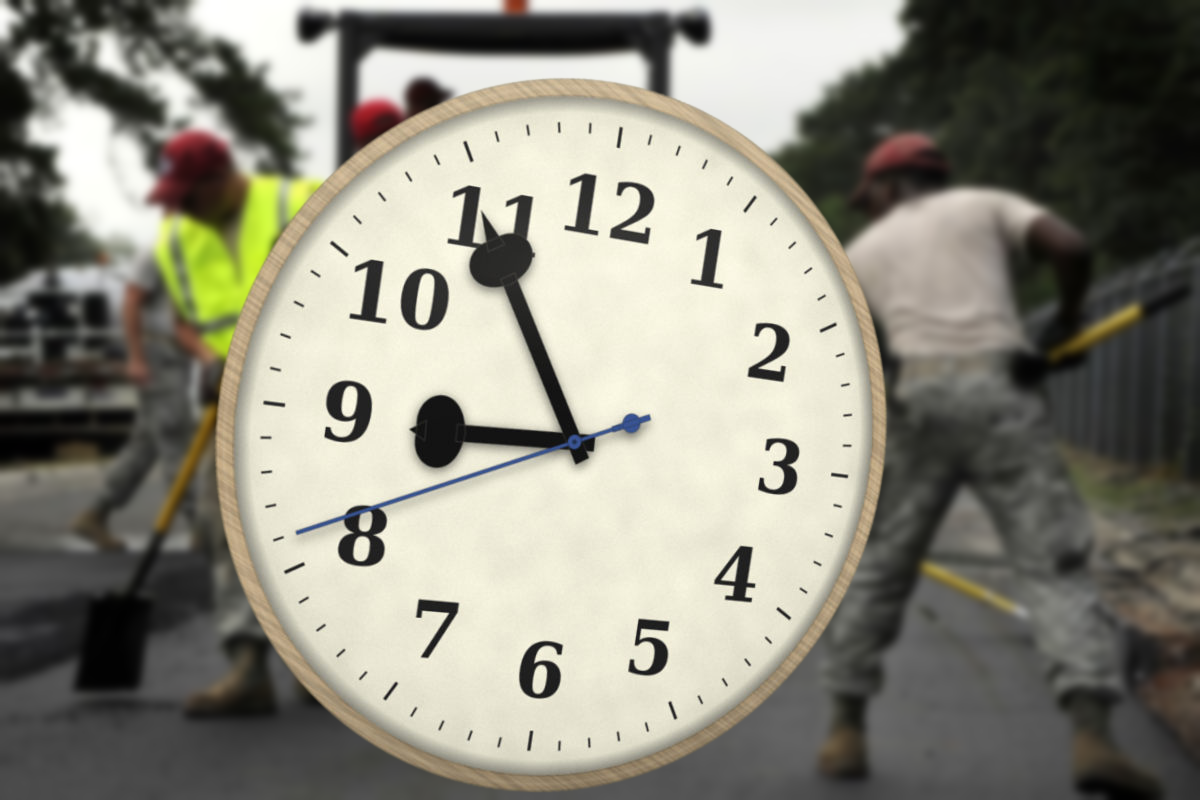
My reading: 8:54:41
